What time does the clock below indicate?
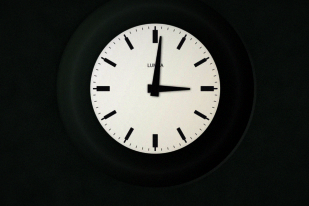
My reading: 3:01
